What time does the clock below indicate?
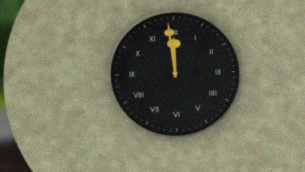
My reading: 11:59
